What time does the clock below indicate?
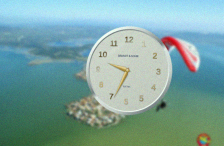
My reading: 9:34
